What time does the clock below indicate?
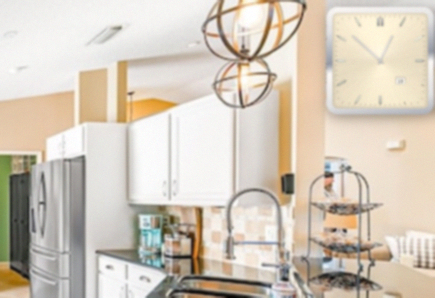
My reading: 12:52
